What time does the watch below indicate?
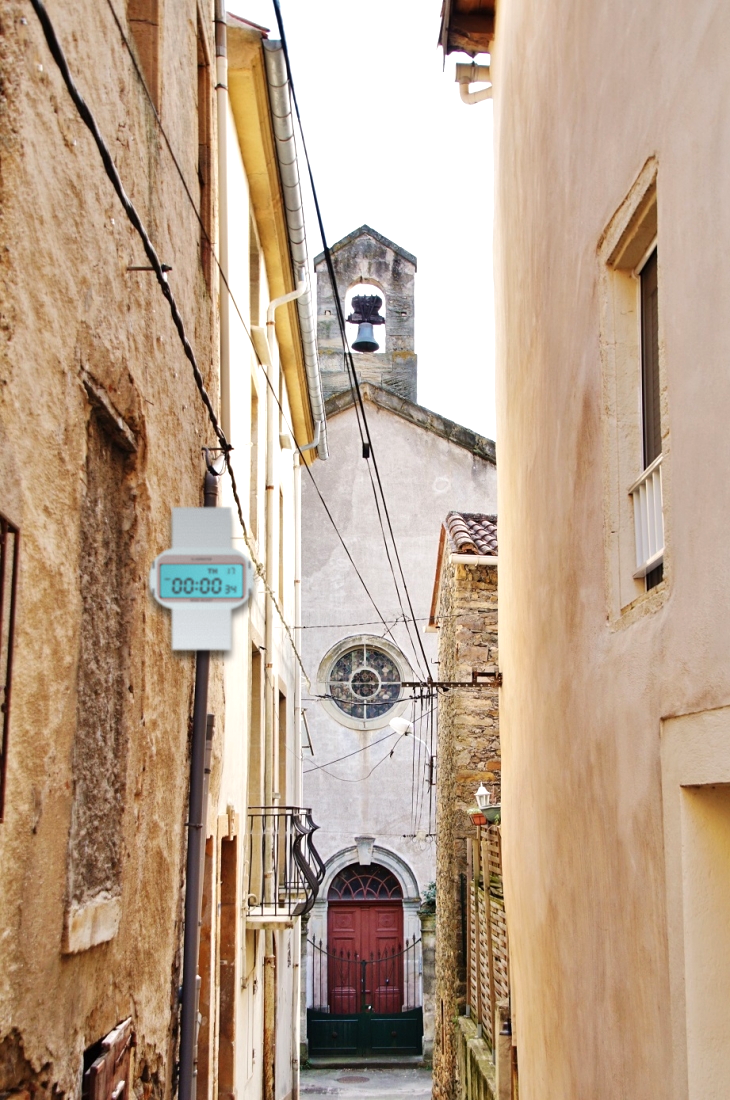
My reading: 0:00
